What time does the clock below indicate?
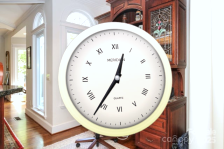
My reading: 12:36
